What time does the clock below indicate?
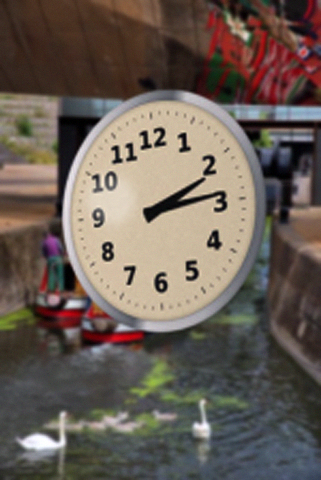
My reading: 2:14
